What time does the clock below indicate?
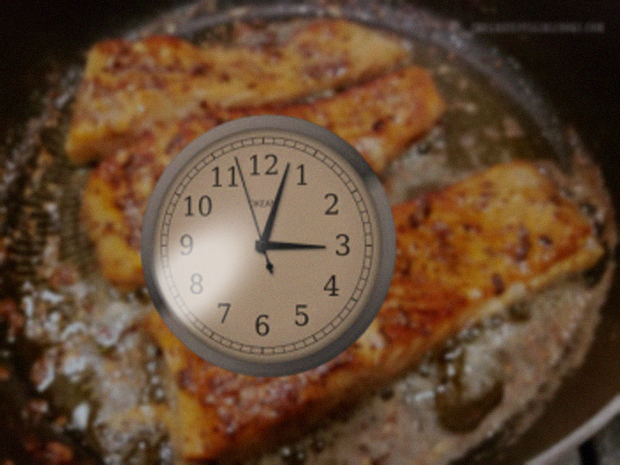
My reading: 3:02:57
